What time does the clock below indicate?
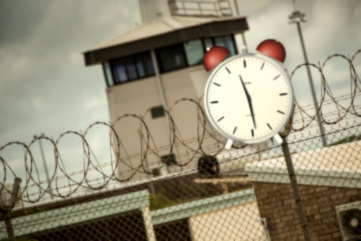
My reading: 11:29
